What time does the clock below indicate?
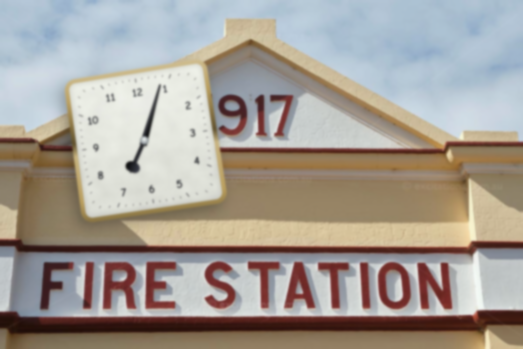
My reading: 7:04
